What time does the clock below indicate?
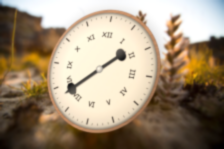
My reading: 1:38
